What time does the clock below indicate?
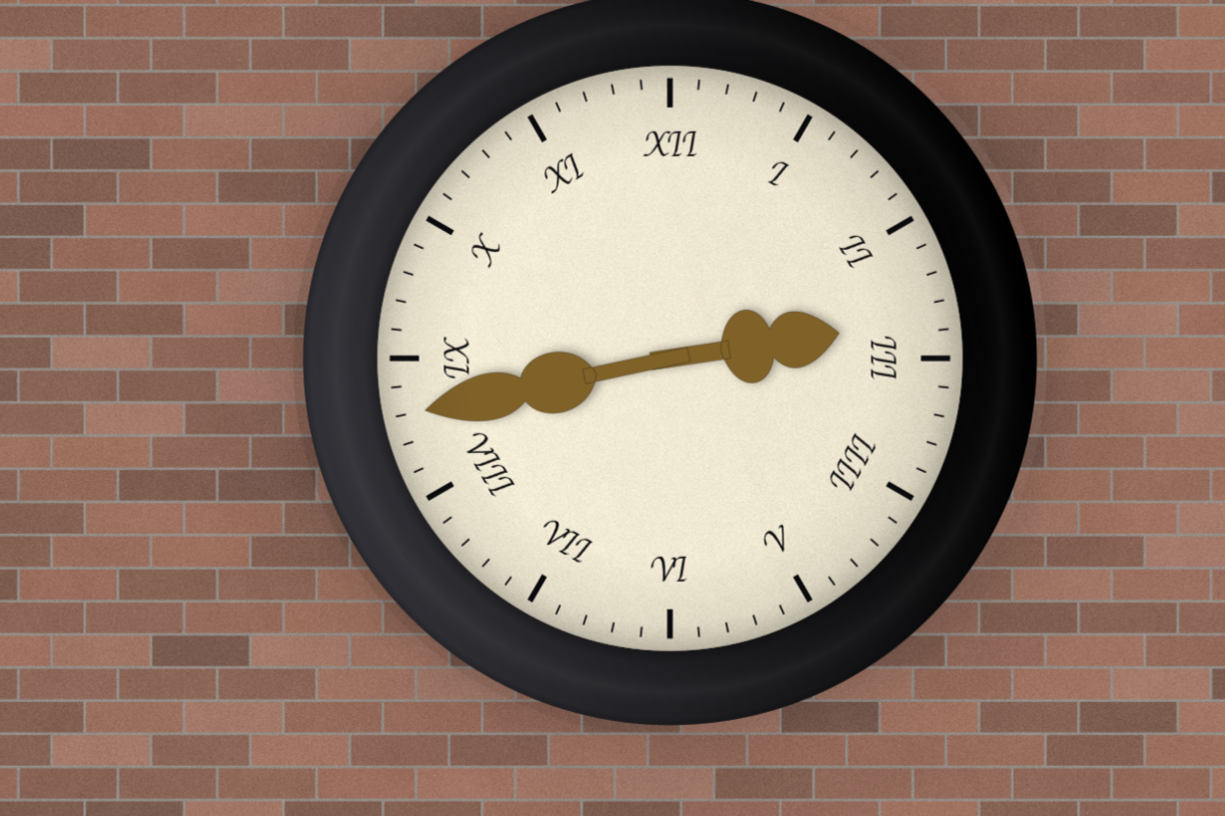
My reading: 2:43
